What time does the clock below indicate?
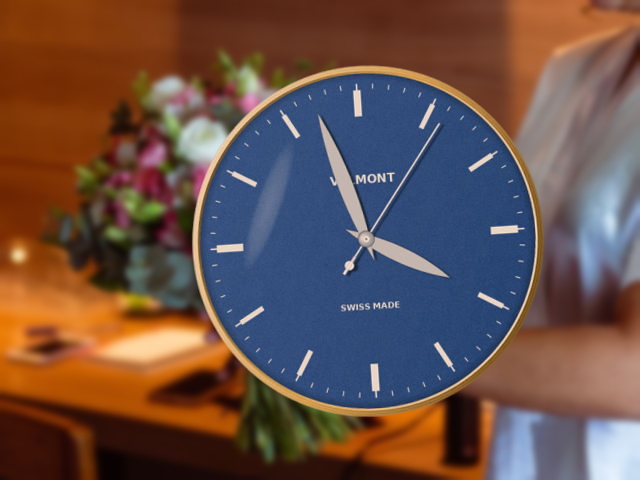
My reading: 3:57:06
